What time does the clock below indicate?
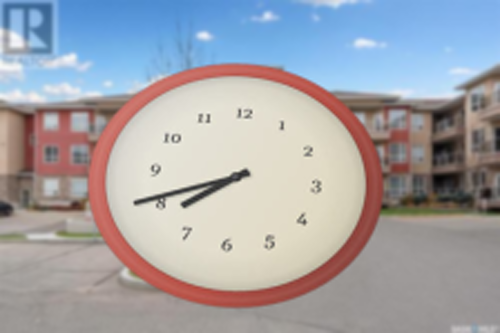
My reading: 7:41
